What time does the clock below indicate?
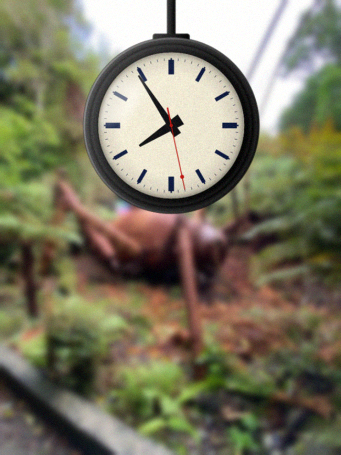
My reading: 7:54:28
